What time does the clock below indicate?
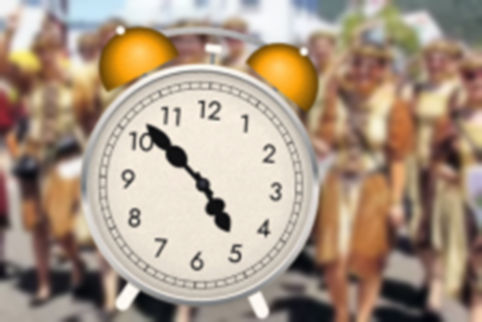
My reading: 4:52
